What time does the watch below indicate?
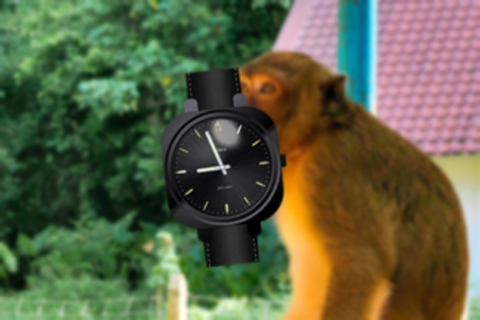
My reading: 8:57
